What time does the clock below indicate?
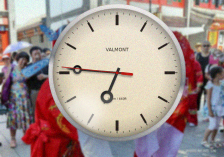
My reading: 6:45:46
